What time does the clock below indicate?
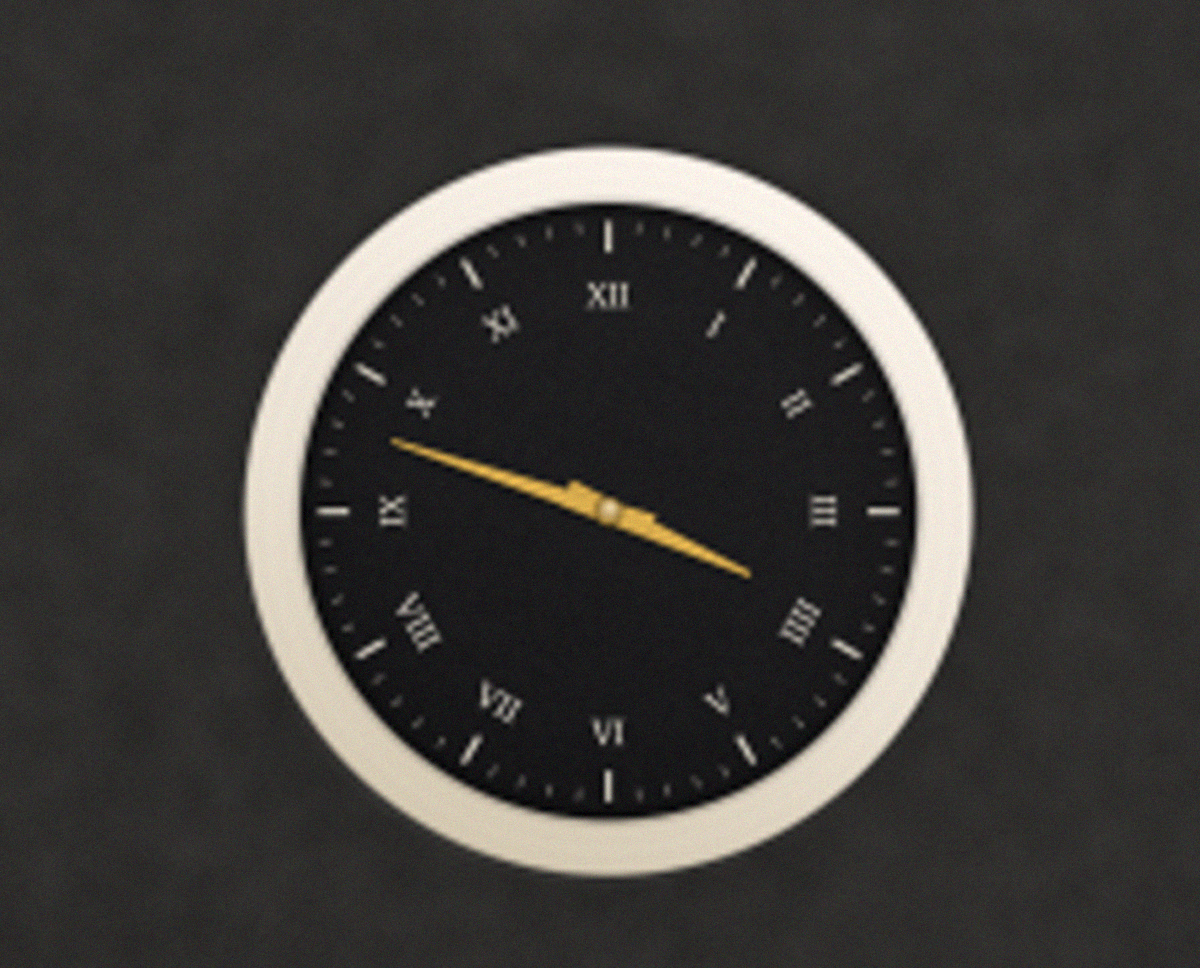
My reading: 3:48
